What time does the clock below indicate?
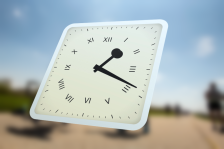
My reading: 1:19
